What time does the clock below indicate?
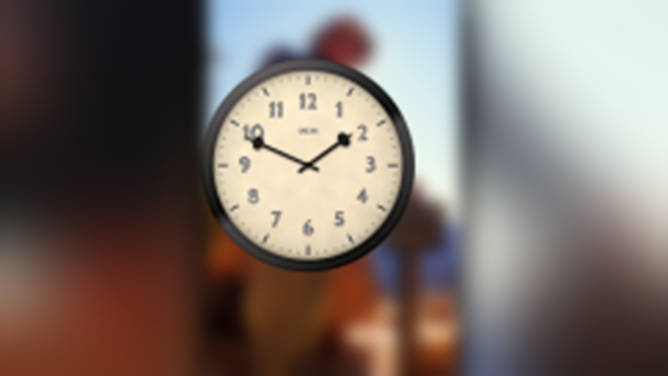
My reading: 1:49
